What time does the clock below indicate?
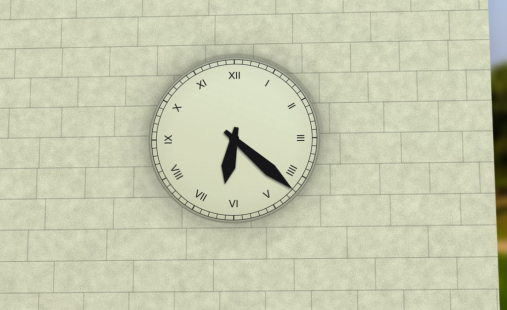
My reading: 6:22
